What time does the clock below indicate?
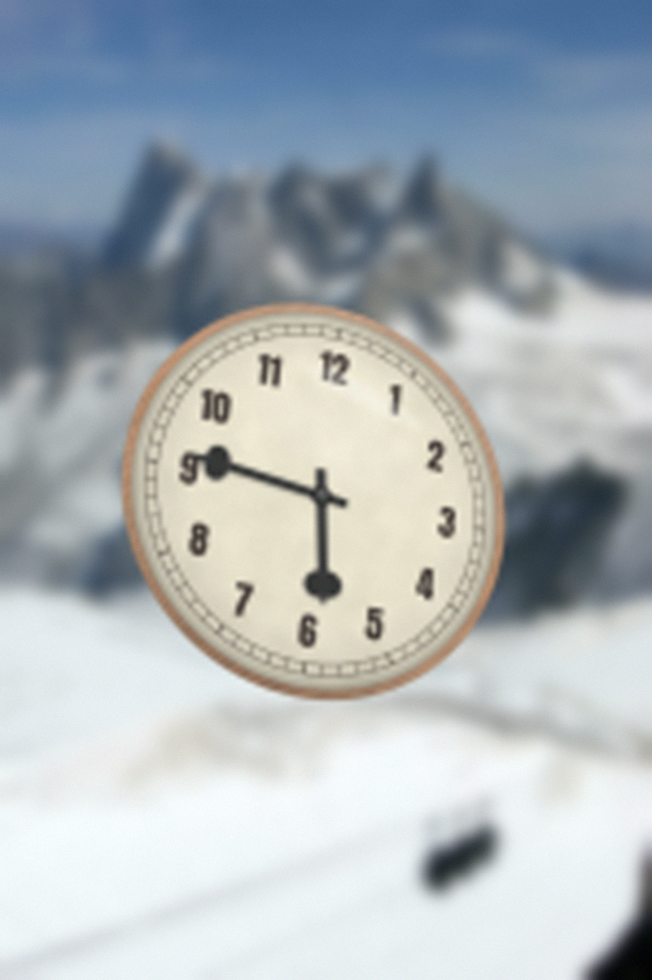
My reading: 5:46
